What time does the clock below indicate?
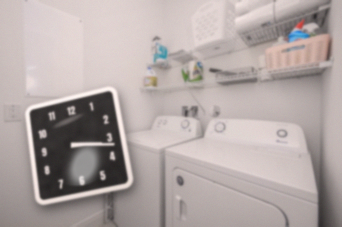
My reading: 3:17
